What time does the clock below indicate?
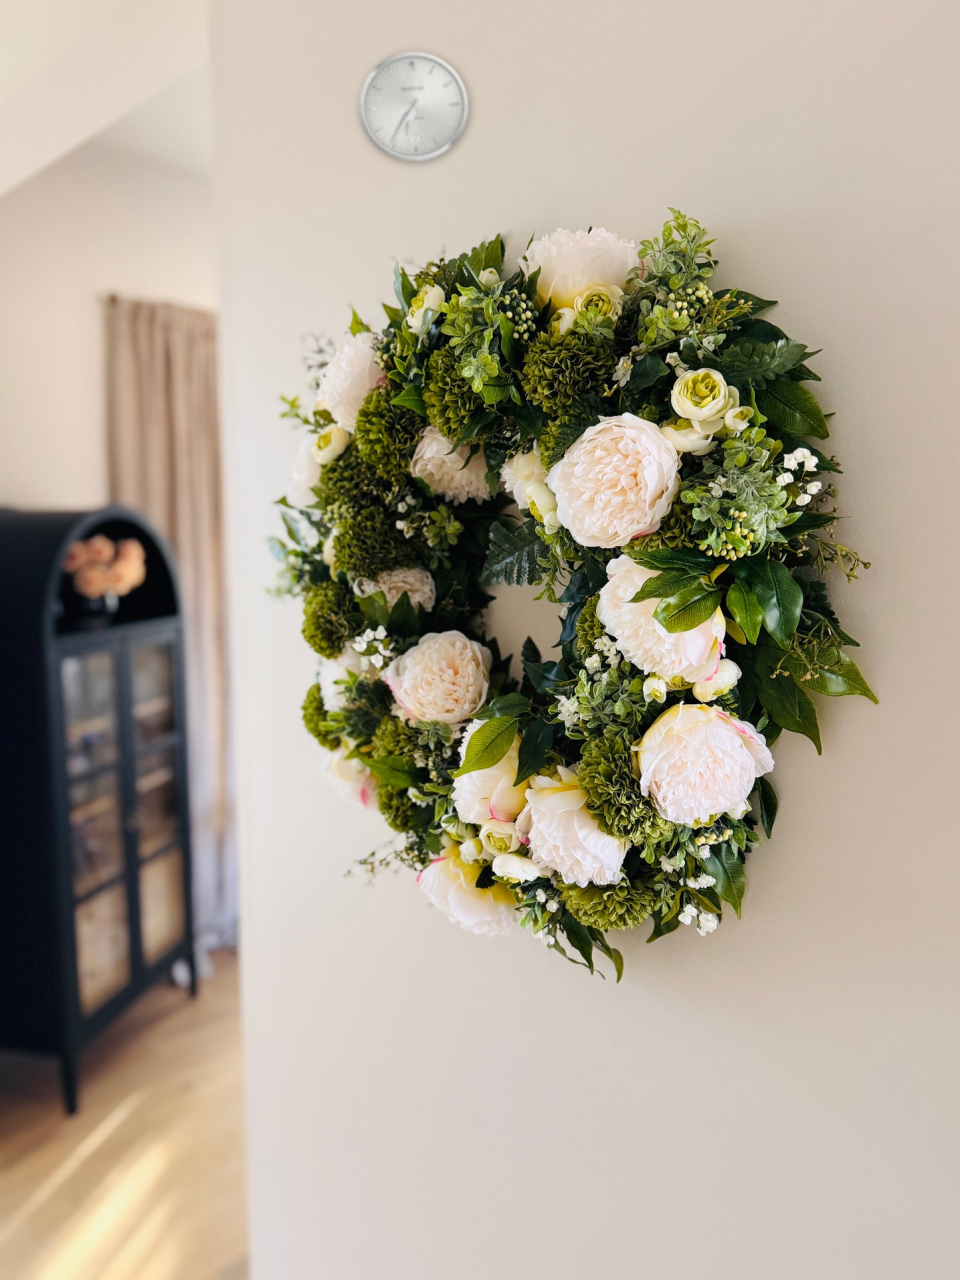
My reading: 6:36
